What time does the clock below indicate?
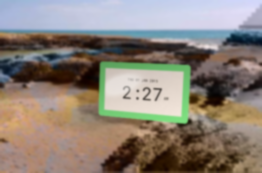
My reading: 2:27
